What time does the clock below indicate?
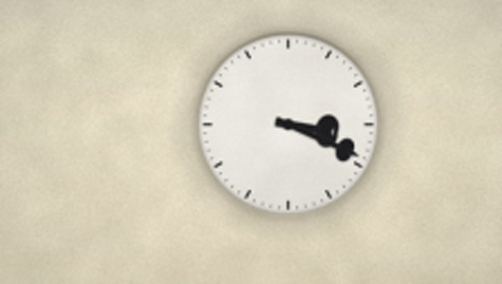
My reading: 3:19
